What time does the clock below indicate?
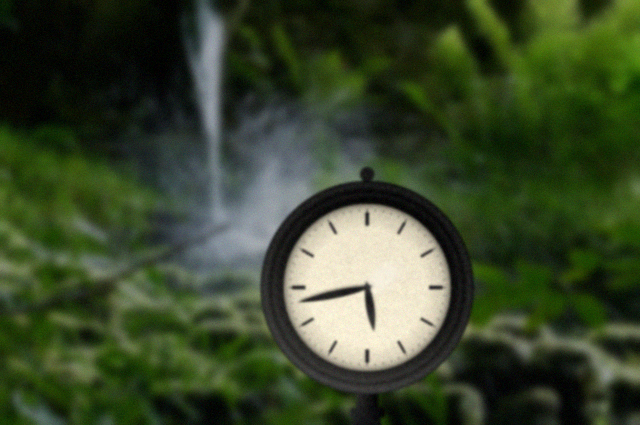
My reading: 5:43
